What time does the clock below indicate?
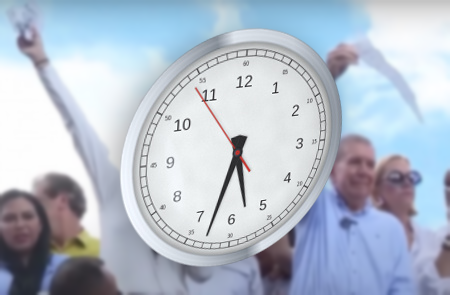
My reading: 5:32:54
